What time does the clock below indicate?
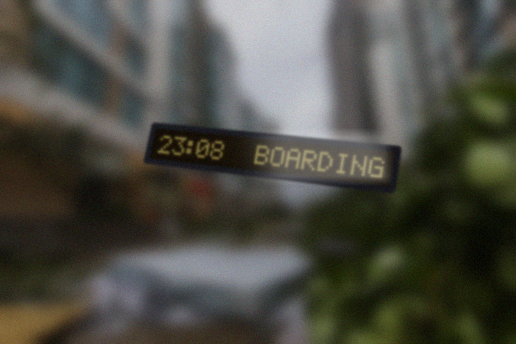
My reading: 23:08
